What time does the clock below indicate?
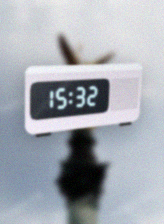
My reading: 15:32
